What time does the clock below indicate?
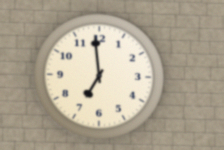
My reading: 6:59
